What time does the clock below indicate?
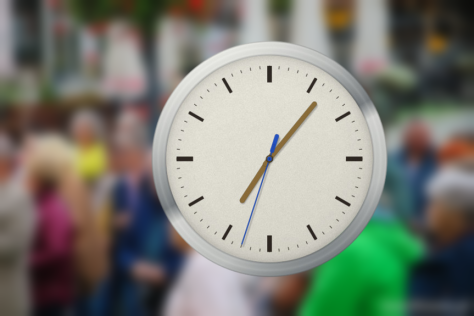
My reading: 7:06:33
